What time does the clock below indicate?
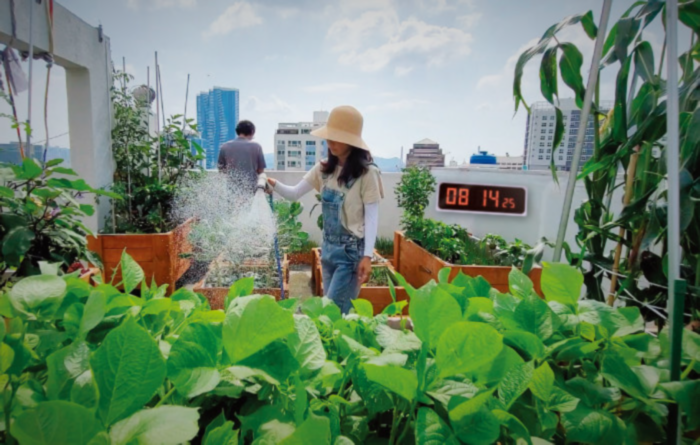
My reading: 8:14
